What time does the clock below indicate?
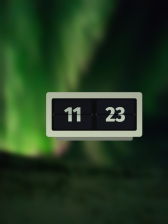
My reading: 11:23
